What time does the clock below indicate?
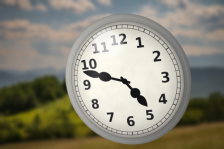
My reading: 4:48
